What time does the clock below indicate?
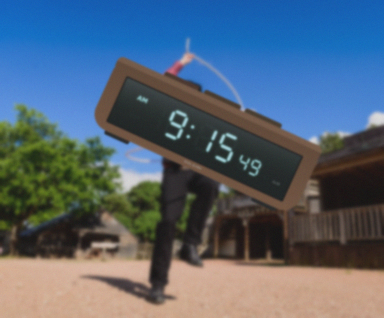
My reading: 9:15:49
